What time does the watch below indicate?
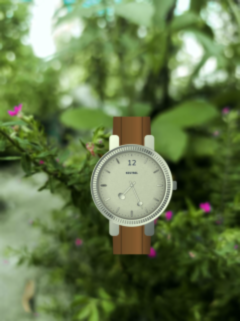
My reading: 7:26
